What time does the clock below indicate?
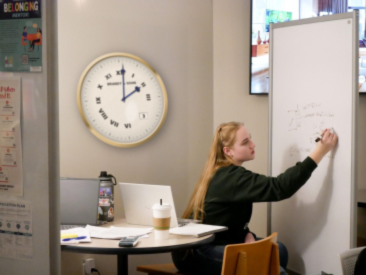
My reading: 2:01
